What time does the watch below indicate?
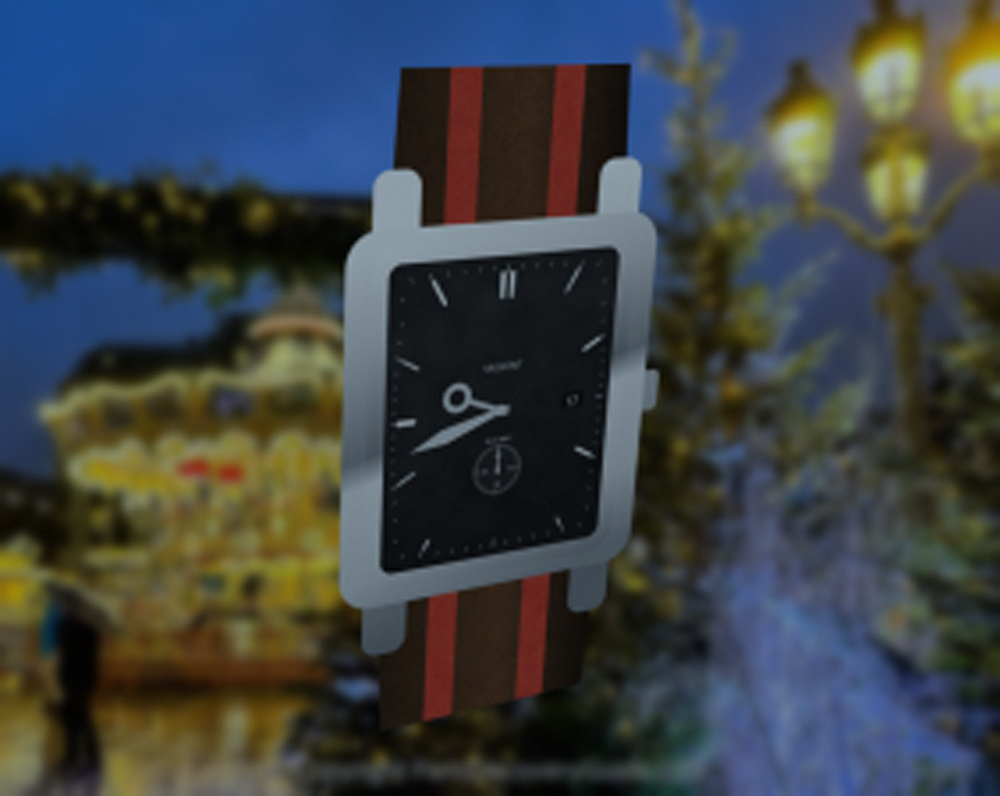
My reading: 9:42
